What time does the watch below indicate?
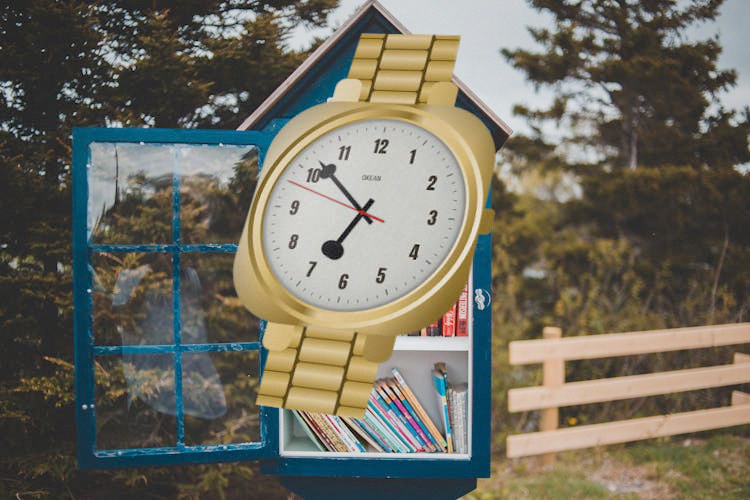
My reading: 6:51:48
